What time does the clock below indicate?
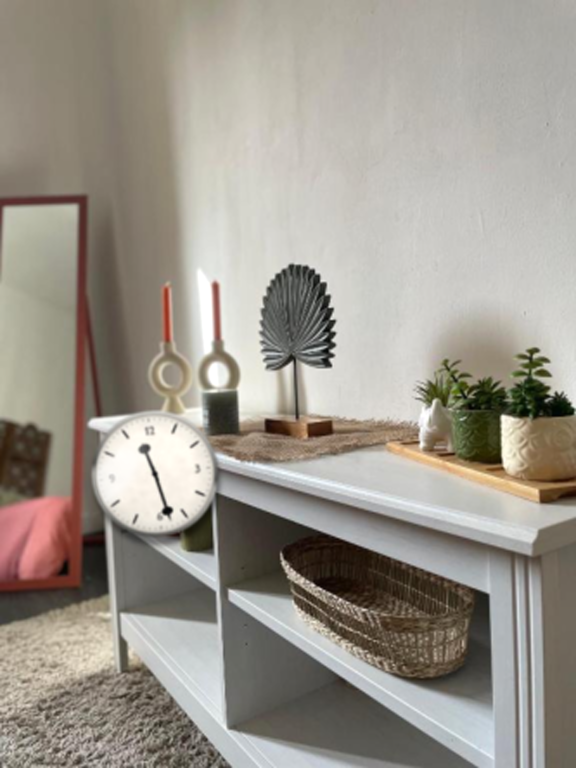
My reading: 11:28
